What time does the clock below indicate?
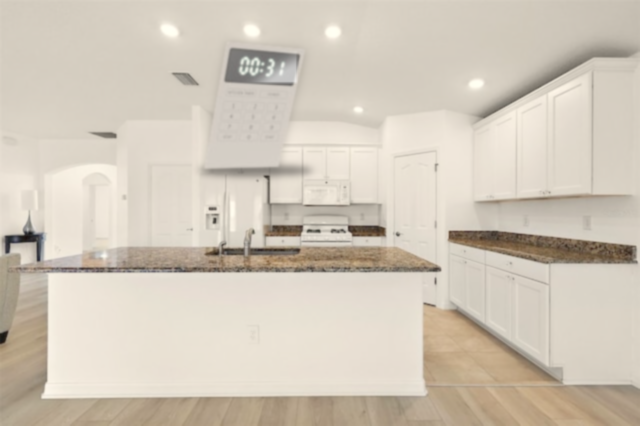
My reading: 0:31
